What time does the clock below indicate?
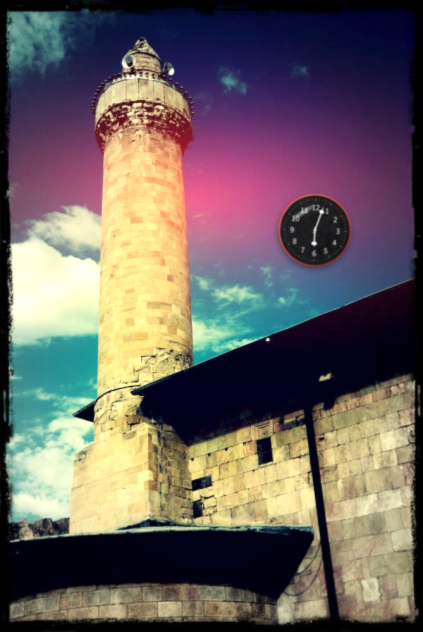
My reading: 6:03
